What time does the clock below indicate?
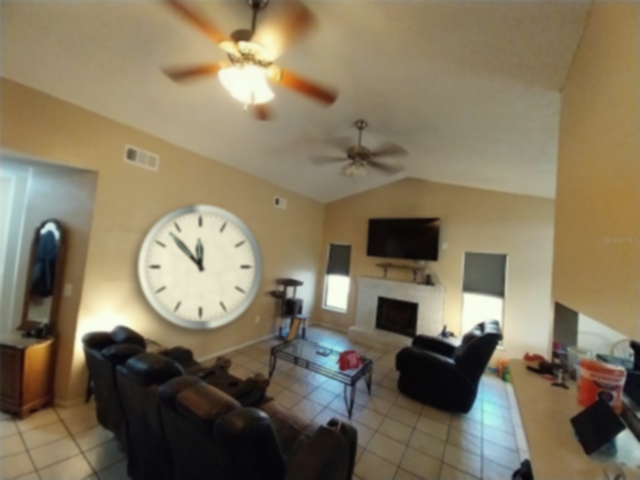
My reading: 11:53
